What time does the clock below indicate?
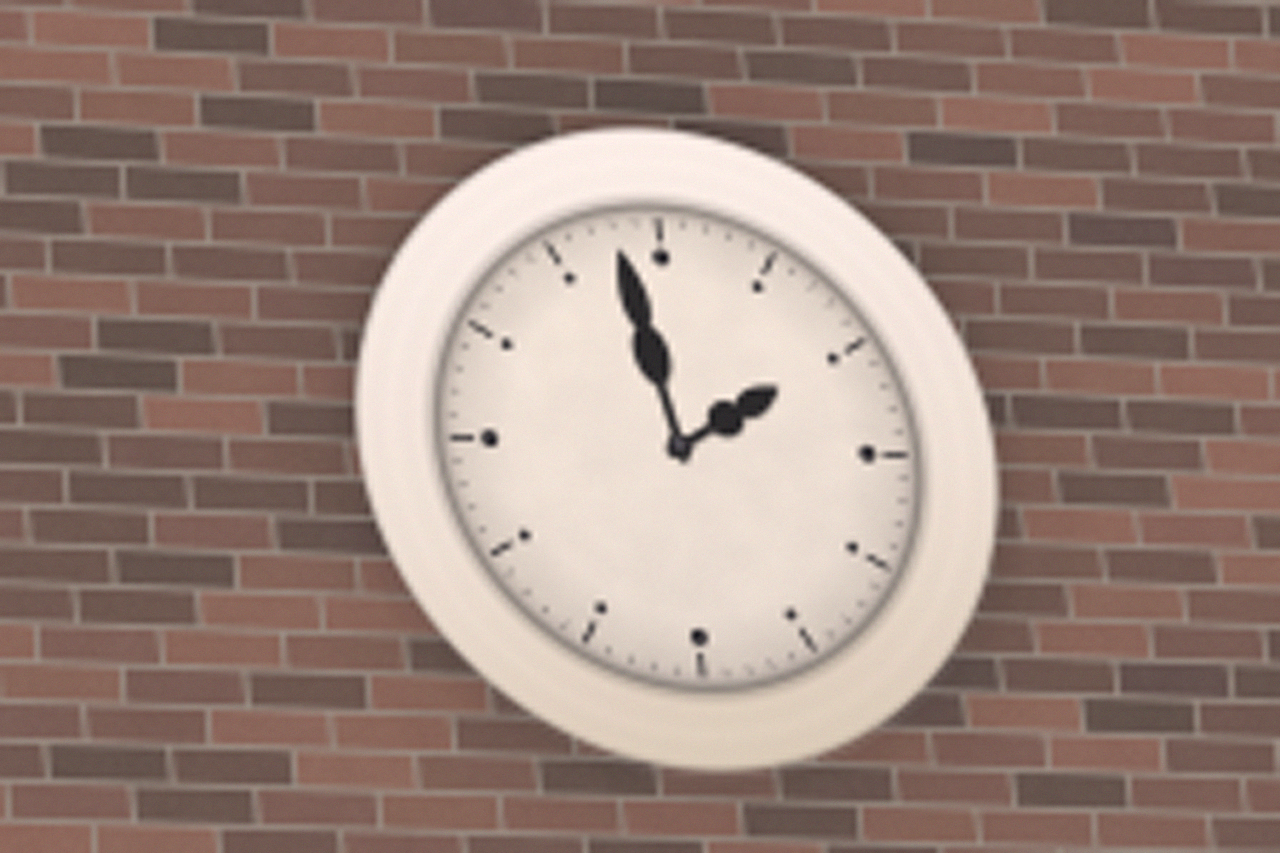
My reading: 1:58
